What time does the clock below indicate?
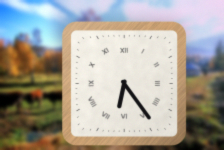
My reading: 6:24
